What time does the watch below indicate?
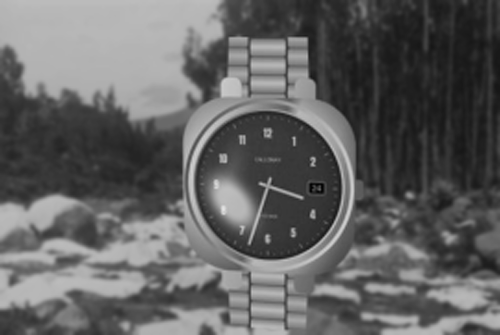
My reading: 3:33
